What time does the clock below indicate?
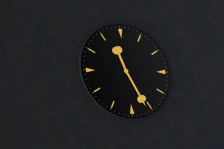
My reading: 11:26
